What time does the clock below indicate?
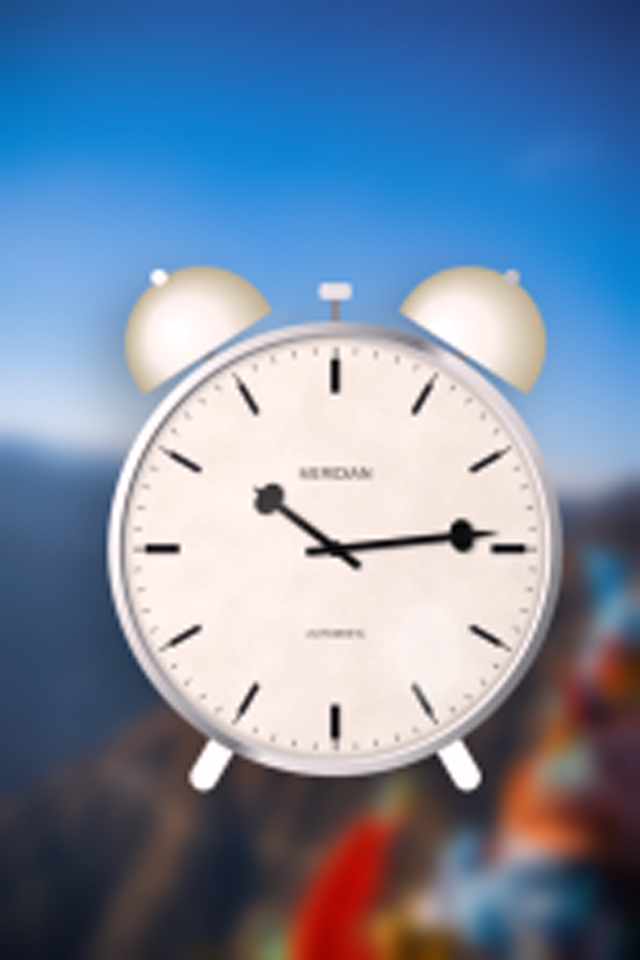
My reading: 10:14
